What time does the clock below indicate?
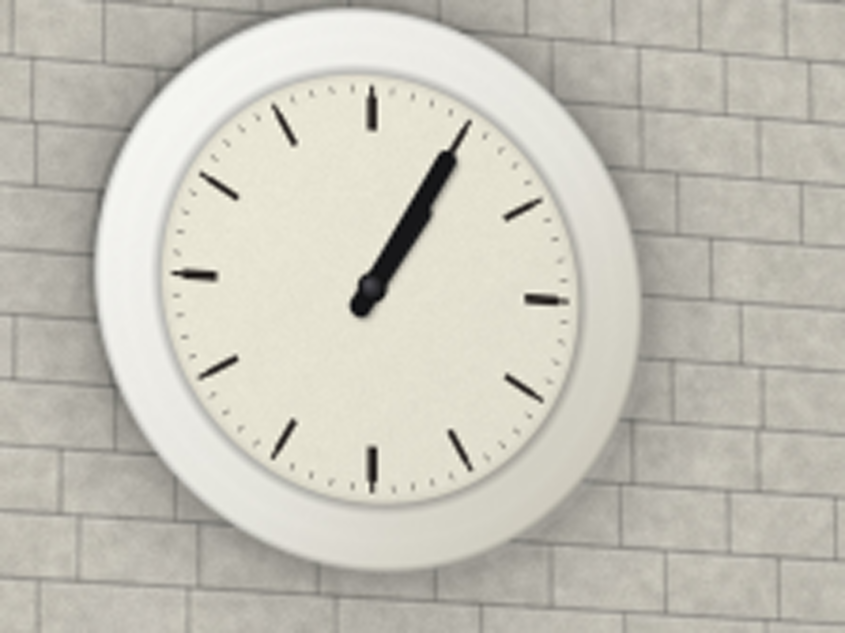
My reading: 1:05
